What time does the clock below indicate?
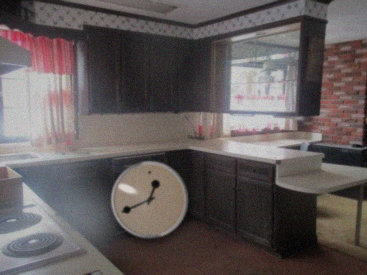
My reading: 12:41
